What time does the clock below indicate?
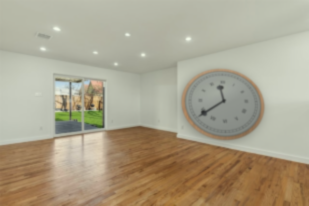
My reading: 11:39
